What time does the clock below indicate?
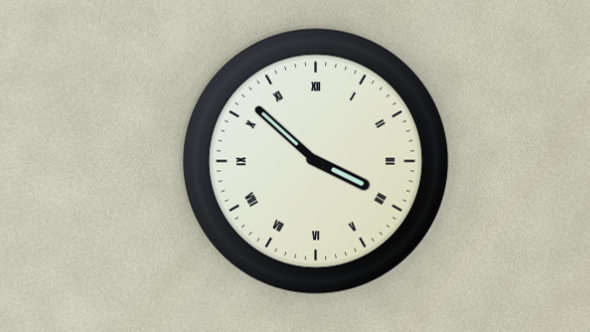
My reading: 3:52
